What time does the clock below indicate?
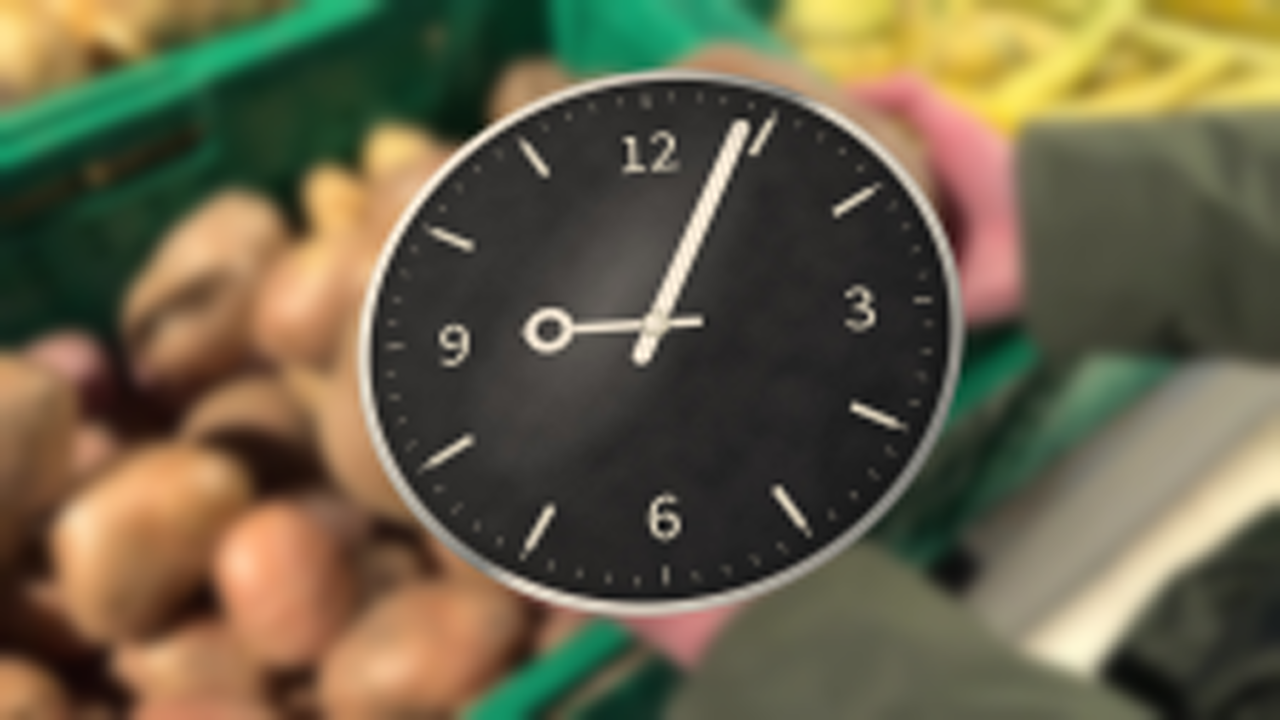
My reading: 9:04
